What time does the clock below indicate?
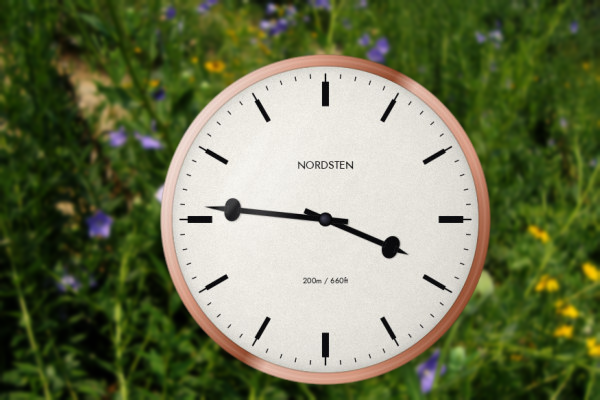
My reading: 3:46
